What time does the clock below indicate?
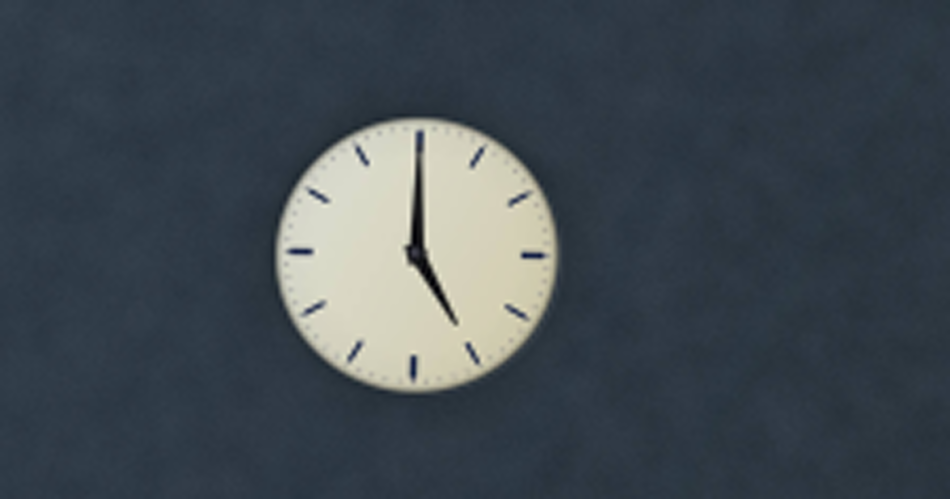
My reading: 5:00
